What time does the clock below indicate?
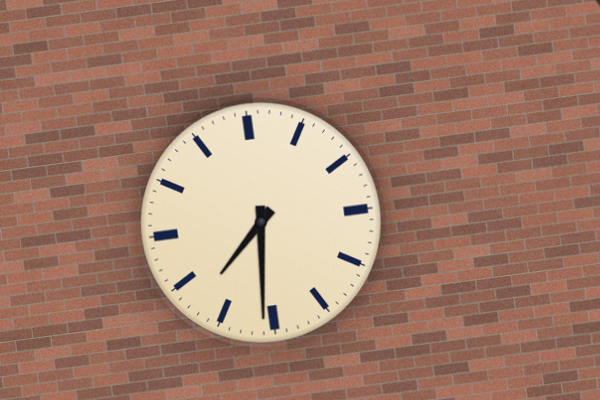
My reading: 7:31
